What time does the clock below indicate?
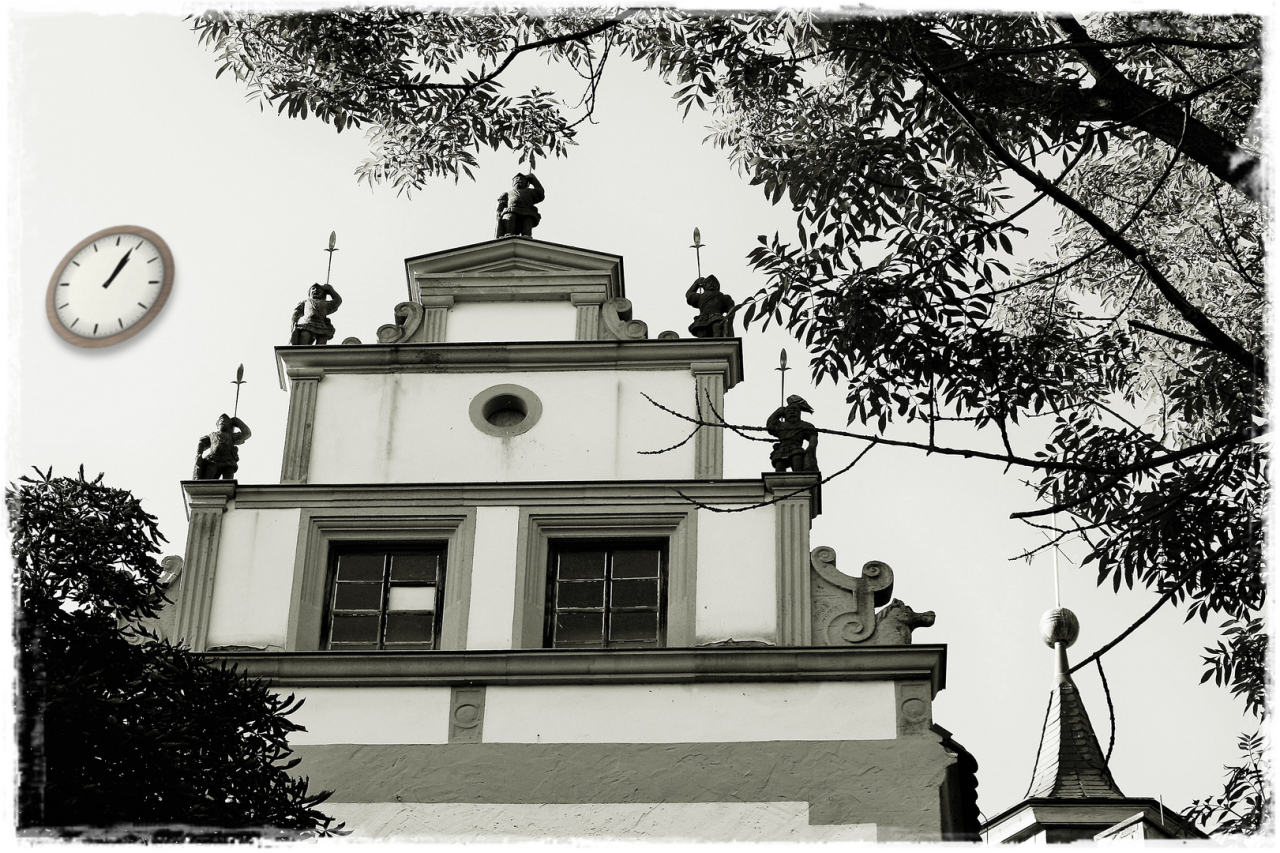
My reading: 1:04
